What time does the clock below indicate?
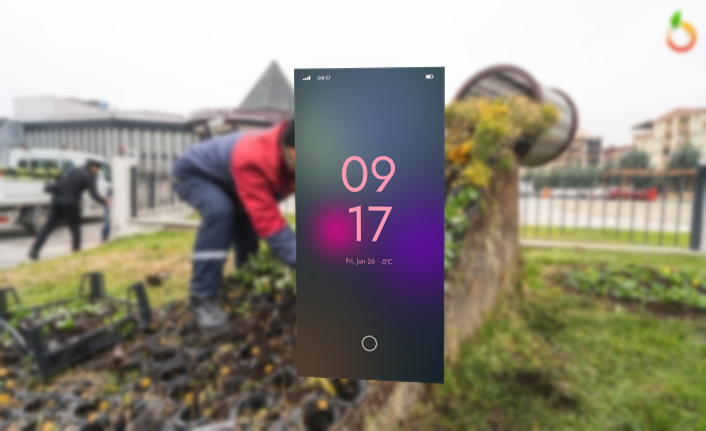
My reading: 9:17
